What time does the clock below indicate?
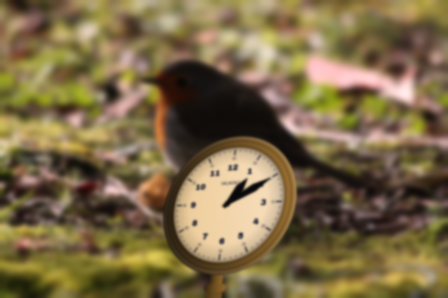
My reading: 1:10
